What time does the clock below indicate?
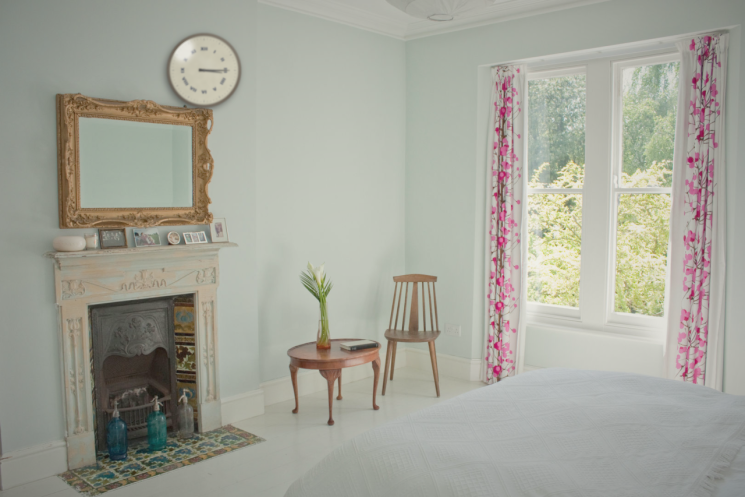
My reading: 3:15
